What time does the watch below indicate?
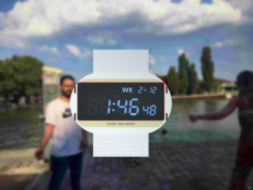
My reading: 1:46:48
